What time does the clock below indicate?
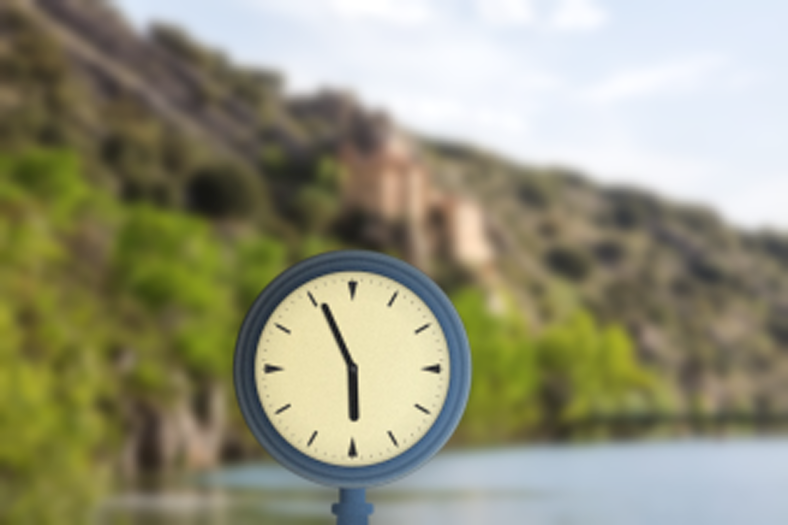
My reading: 5:56
